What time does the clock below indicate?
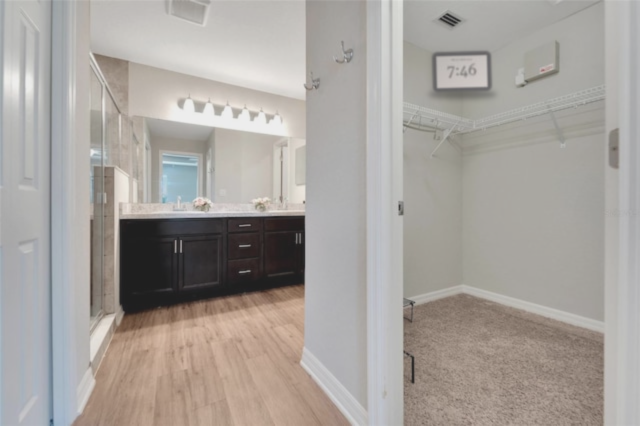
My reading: 7:46
